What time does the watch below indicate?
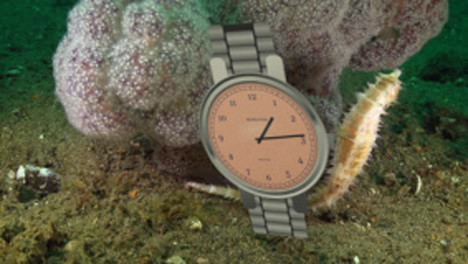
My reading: 1:14
